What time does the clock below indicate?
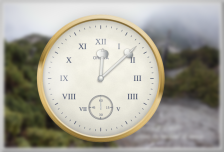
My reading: 12:08
